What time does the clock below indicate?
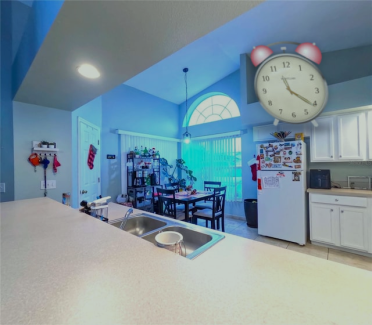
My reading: 11:21
